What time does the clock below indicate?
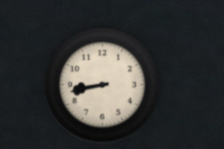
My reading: 8:43
